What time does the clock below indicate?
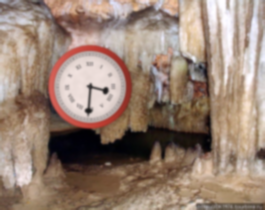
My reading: 3:31
